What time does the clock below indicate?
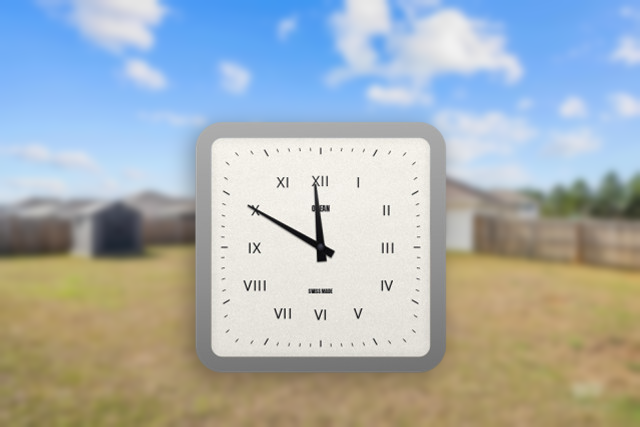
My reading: 11:50
